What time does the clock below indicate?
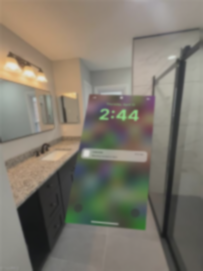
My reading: 2:44
